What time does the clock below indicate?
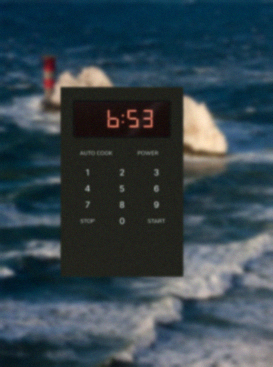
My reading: 6:53
